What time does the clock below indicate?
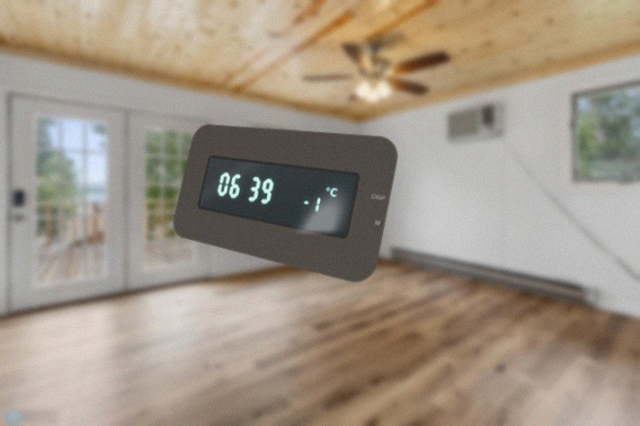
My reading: 6:39
